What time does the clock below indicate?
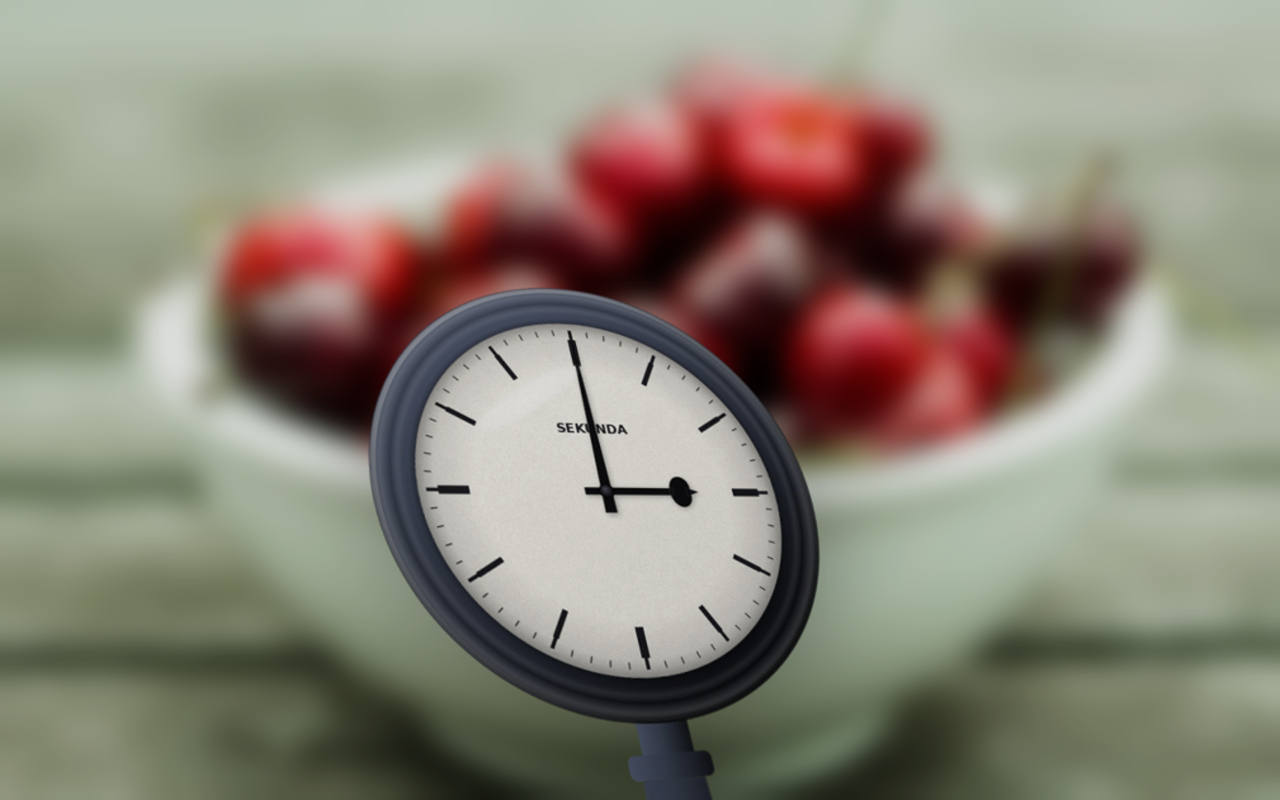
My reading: 3:00
